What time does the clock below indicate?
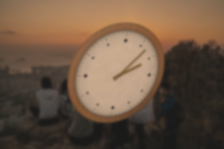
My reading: 2:07
